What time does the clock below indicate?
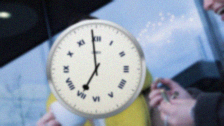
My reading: 6:59
